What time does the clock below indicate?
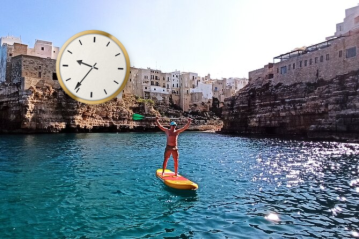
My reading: 9:36
